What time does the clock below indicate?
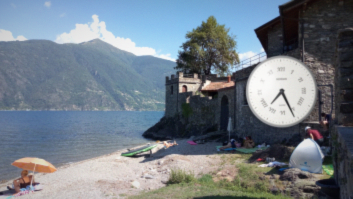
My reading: 7:26
